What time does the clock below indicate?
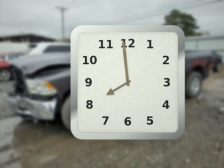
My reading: 7:59
